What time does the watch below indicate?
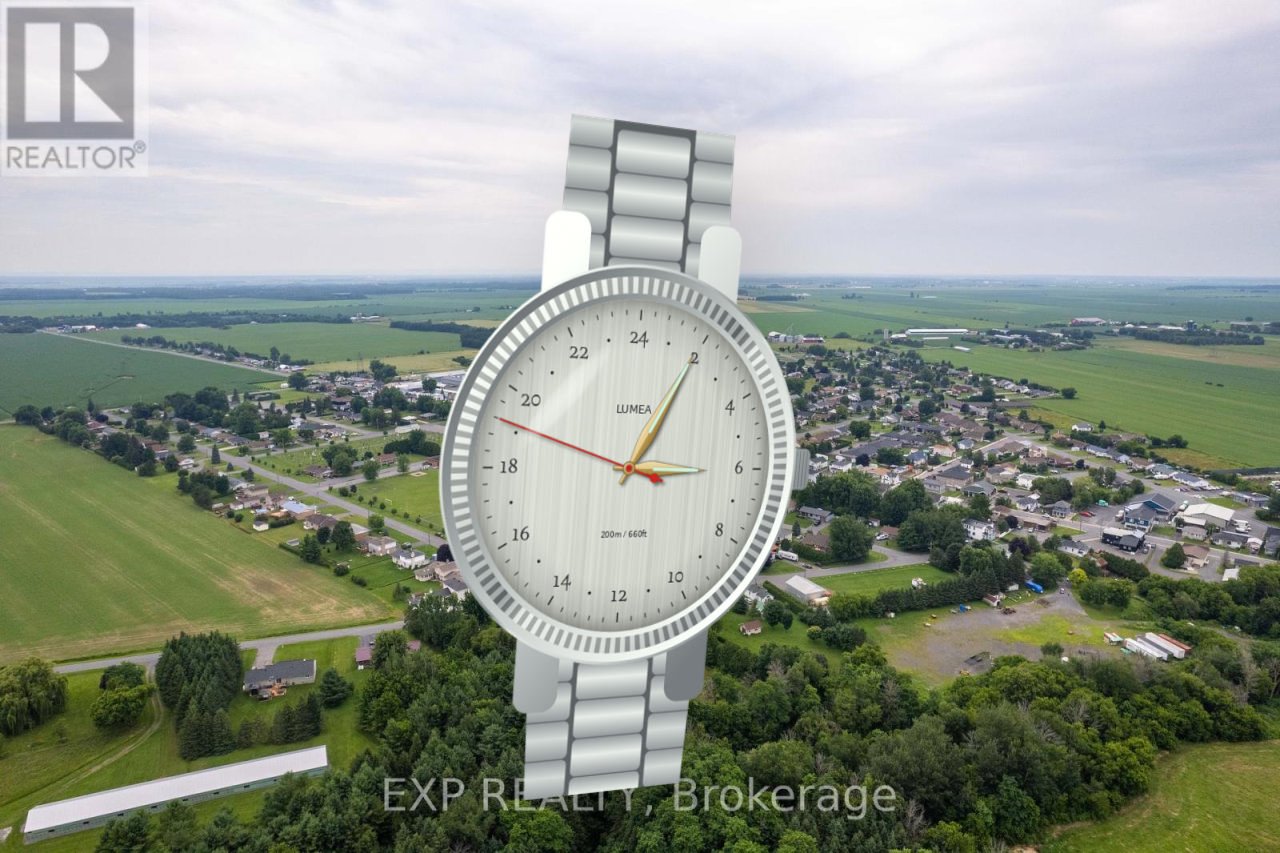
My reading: 6:04:48
